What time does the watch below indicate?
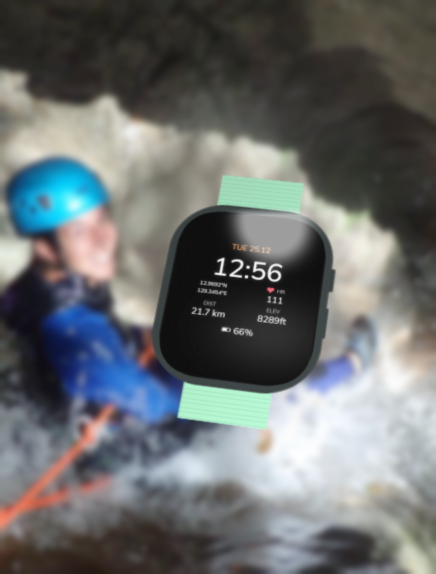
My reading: 12:56
